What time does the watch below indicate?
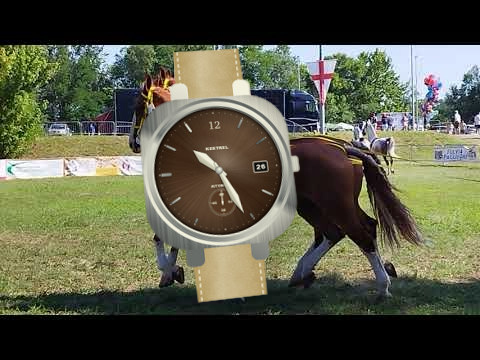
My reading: 10:26
